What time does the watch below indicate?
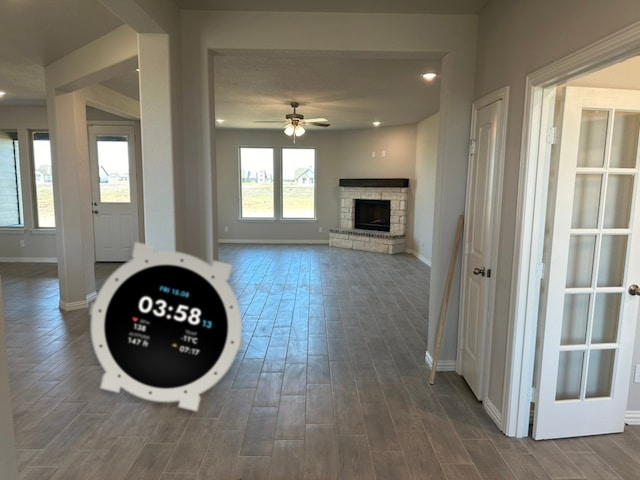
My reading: 3:58
